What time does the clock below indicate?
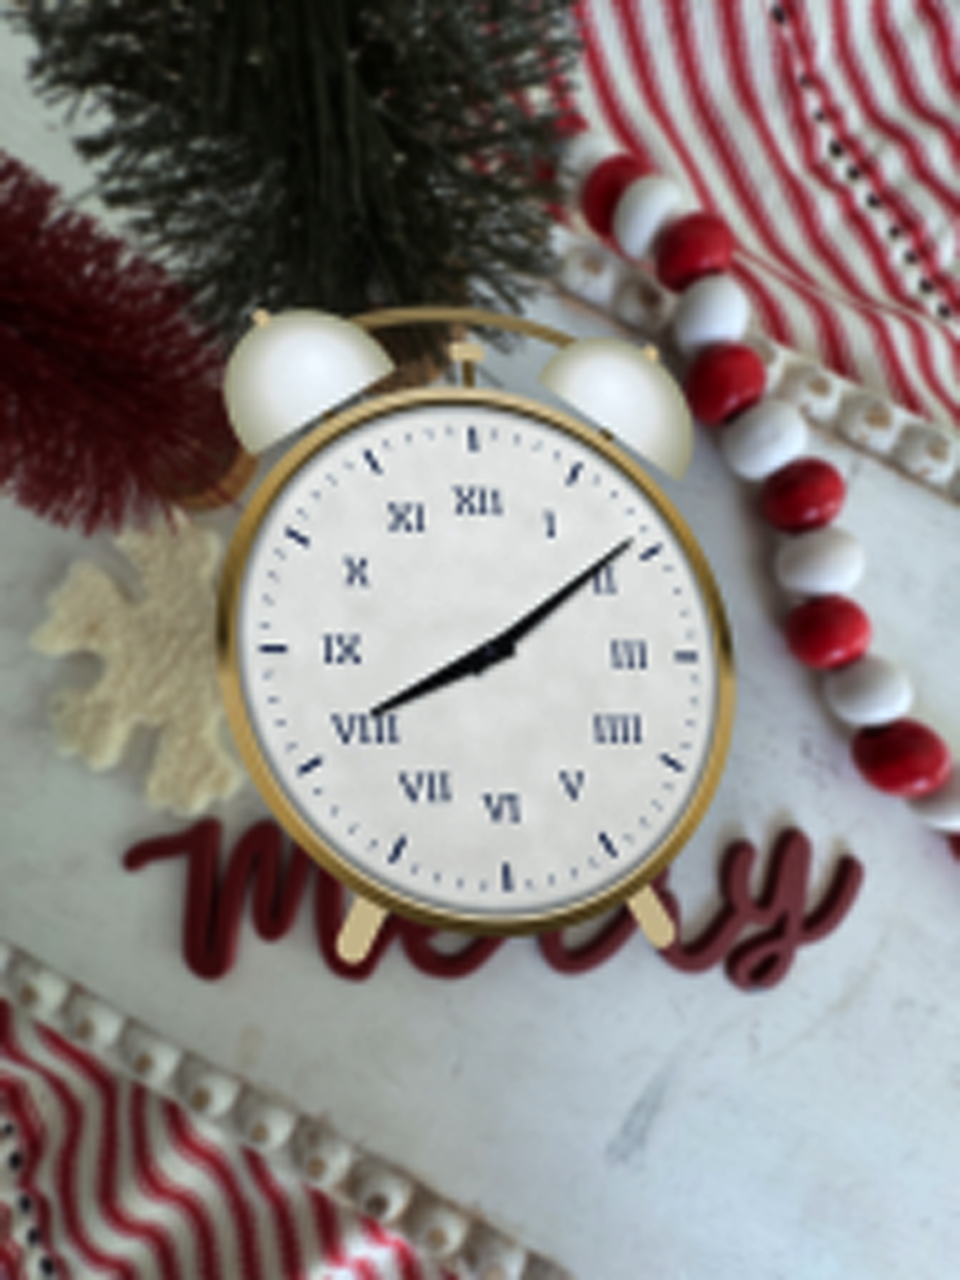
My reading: 8:09
